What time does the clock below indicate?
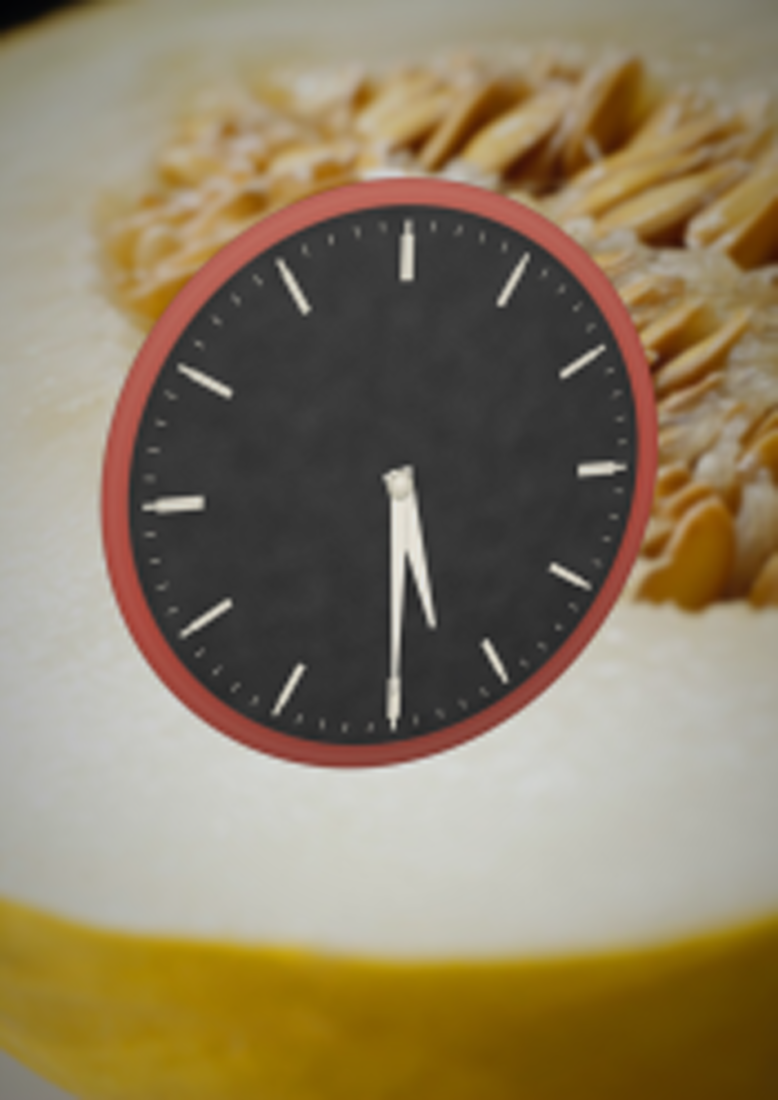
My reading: 5:30
